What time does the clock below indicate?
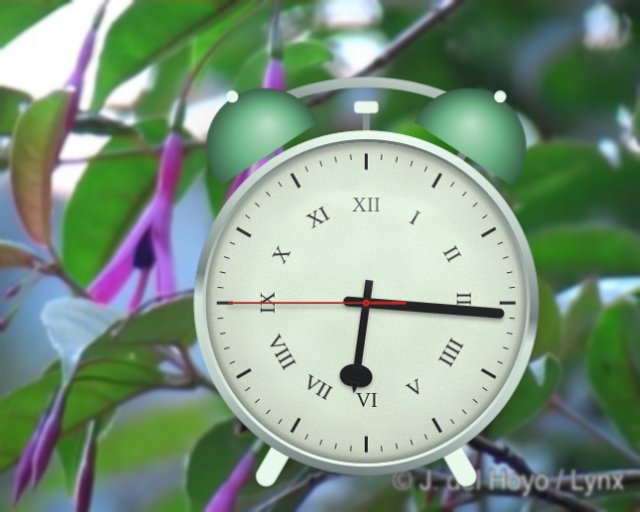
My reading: 6:15:45
